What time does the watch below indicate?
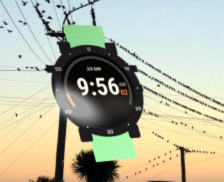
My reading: 9:56
